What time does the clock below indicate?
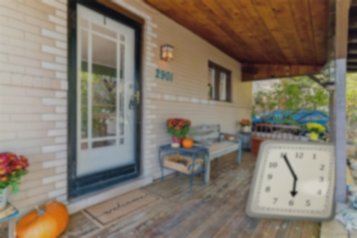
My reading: 5:55
